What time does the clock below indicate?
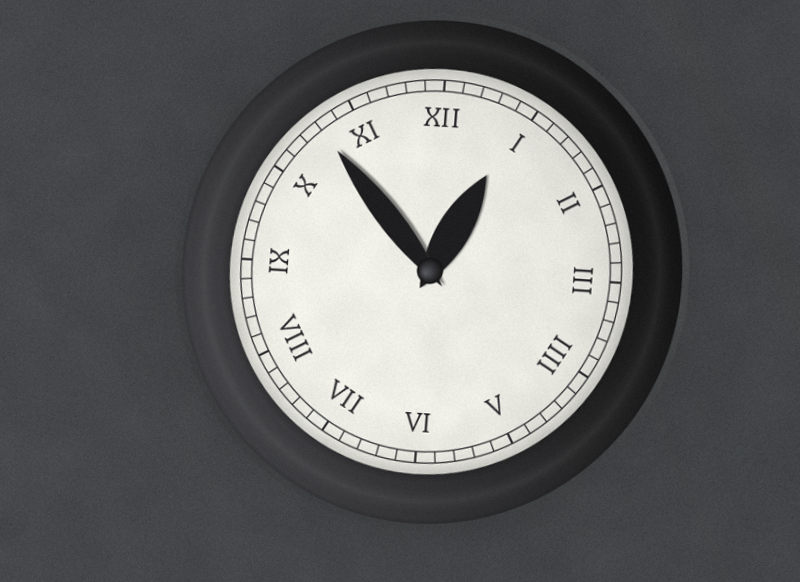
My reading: 12:53
